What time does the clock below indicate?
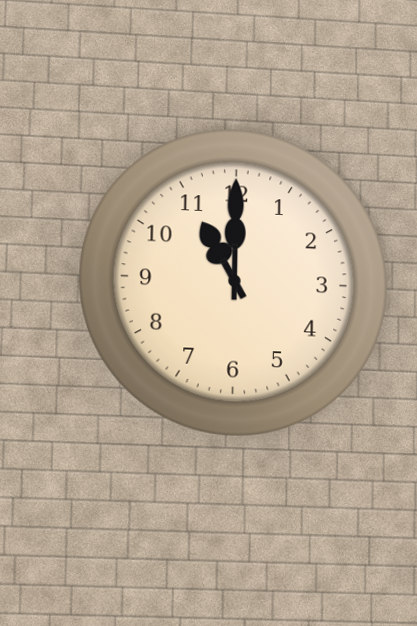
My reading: 11:00
